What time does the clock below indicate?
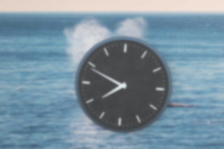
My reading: 7:49
